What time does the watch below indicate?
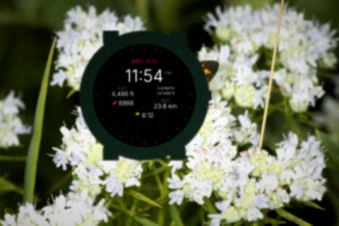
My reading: 11:54
